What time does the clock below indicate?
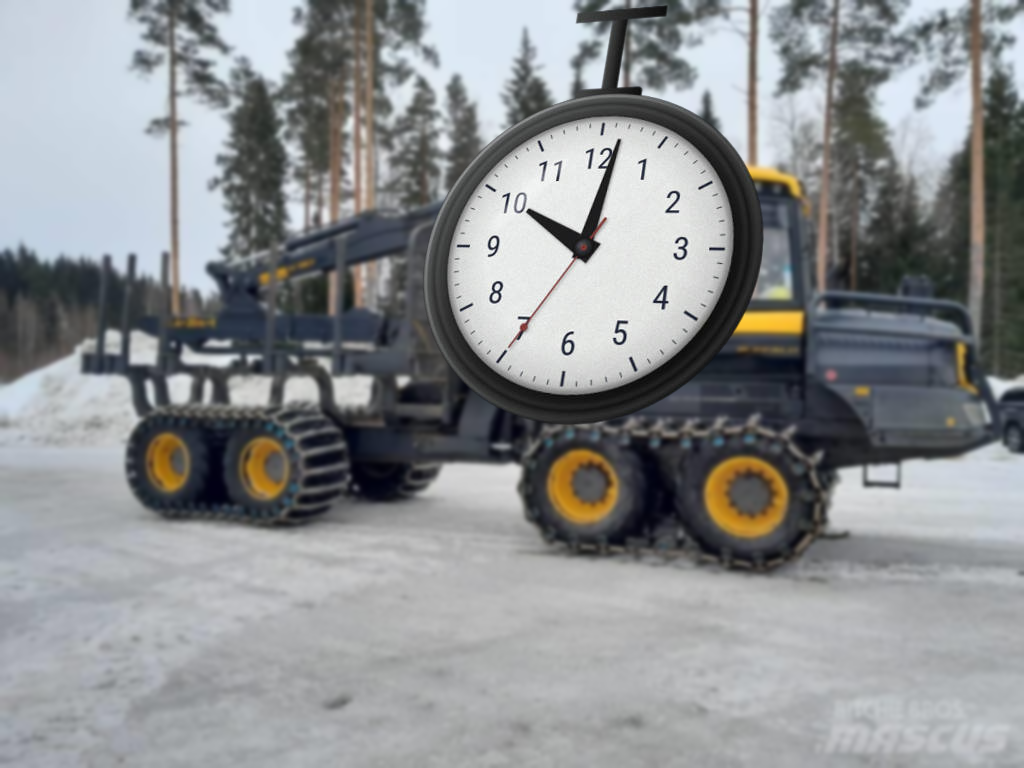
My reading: 10:01:35
